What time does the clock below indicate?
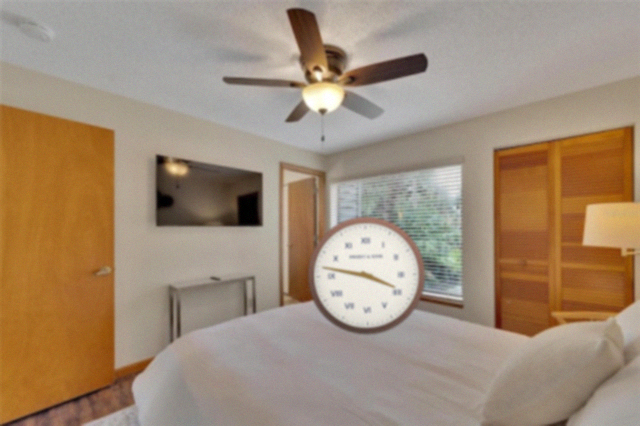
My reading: 3:47
